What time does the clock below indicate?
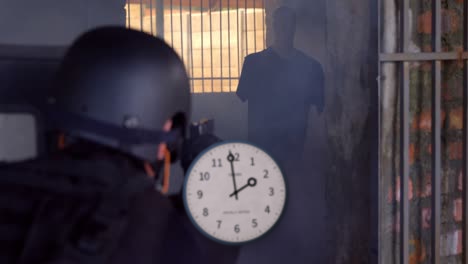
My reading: 1:59
